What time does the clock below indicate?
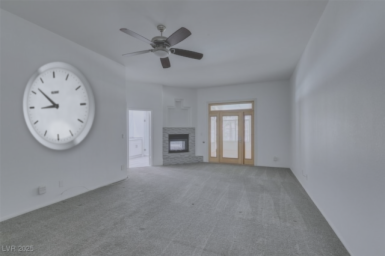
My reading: 8:52
